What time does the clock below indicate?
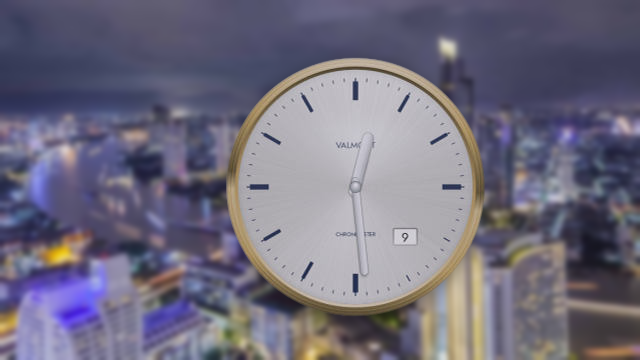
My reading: 12:29
